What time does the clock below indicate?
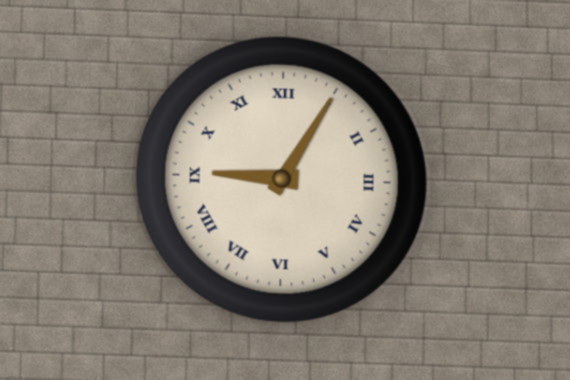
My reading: 9:05
